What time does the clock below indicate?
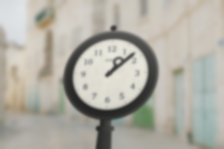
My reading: 1:08
